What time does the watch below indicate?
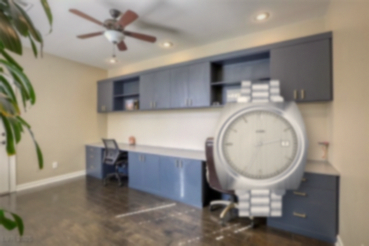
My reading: 2:34
